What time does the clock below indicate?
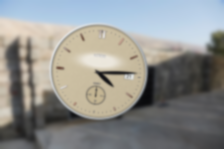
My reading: 4:14
